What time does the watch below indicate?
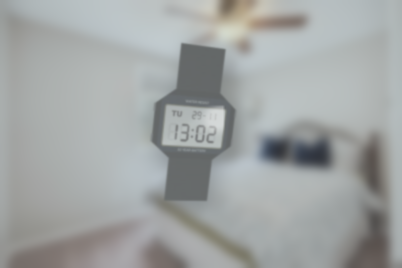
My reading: 13:02
